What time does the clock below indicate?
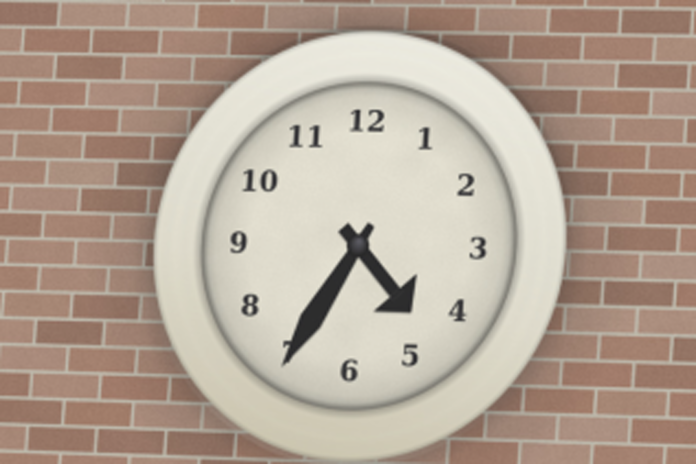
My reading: 4:35
